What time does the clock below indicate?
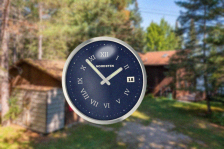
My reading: 1:53
